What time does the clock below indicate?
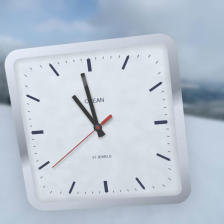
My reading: 10:58:39
